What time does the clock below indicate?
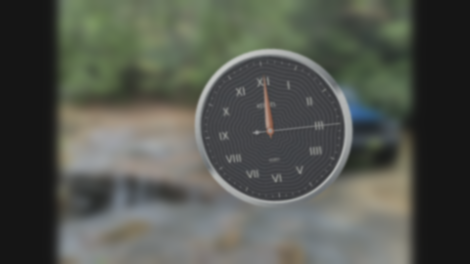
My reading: 12:00:15
